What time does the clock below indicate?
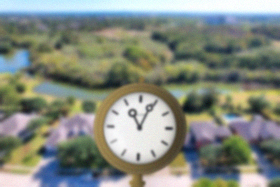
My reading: 11:04
